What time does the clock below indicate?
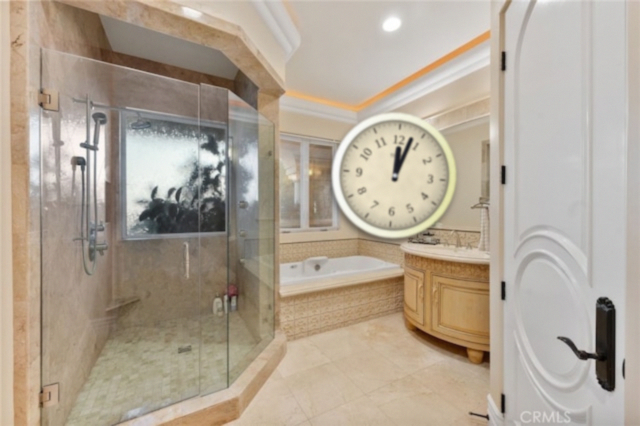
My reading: 12:03
